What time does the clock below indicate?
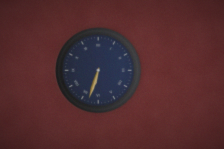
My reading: 6:33
